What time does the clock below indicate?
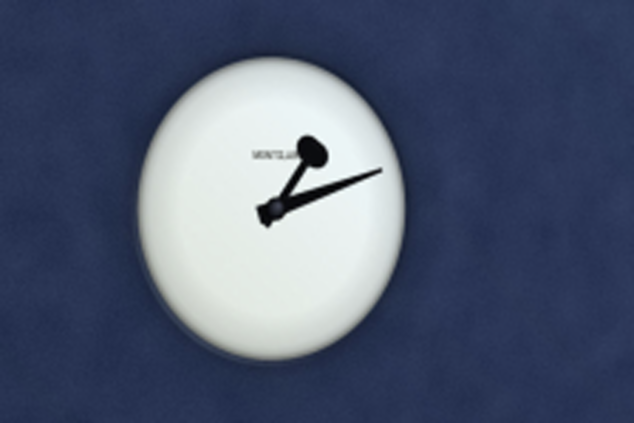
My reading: 1:12
